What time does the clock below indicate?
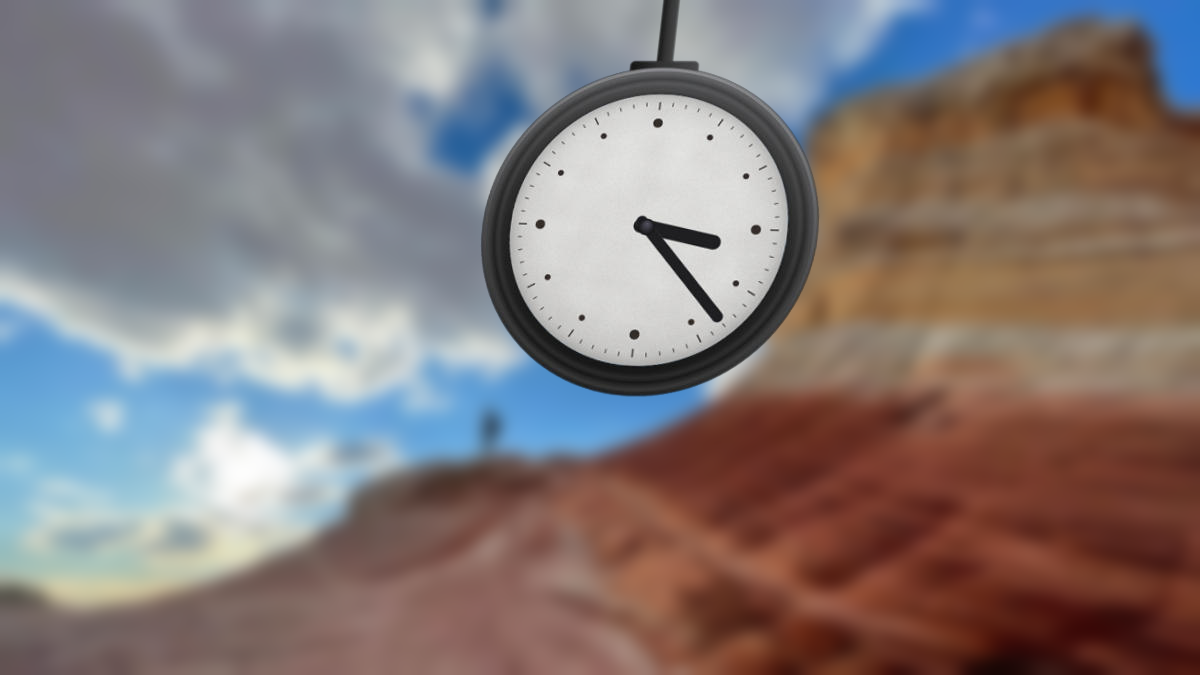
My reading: 3:23
